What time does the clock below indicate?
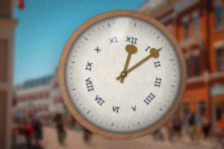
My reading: 12:07
